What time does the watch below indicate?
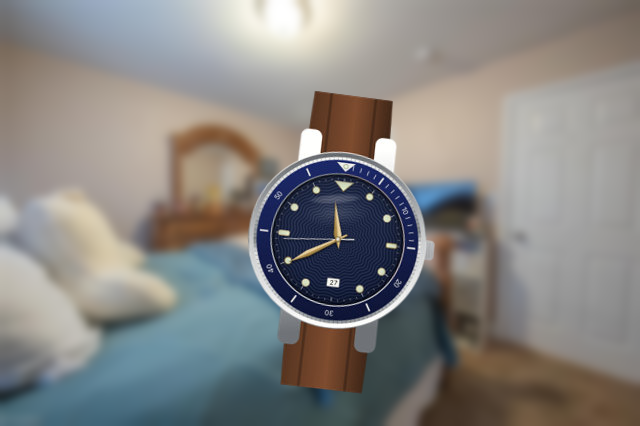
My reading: 11:39:44
